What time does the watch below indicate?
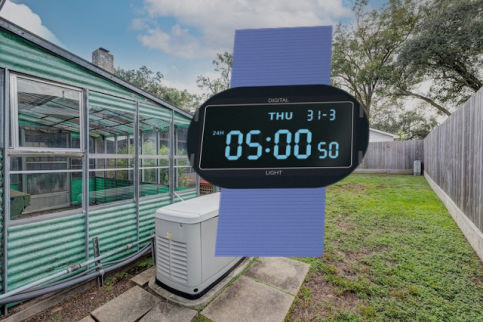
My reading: 5:00:50
